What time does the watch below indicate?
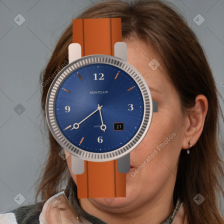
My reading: 5:39
